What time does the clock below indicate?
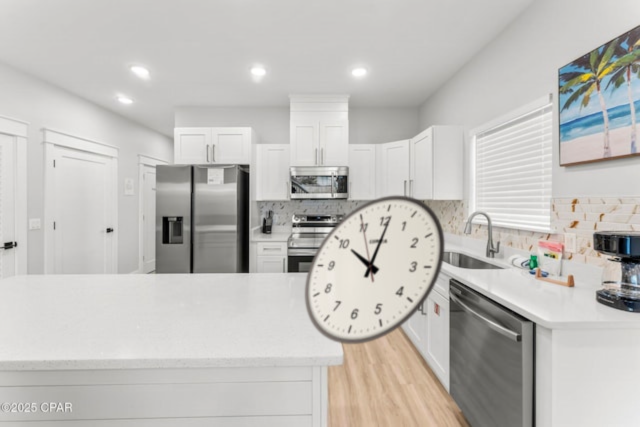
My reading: 10:00:55
